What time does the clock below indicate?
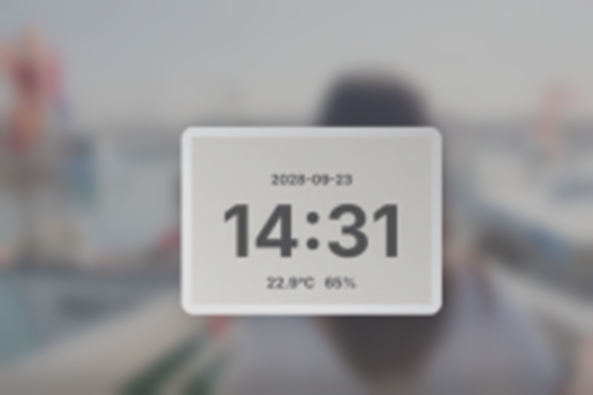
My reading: 14:31
